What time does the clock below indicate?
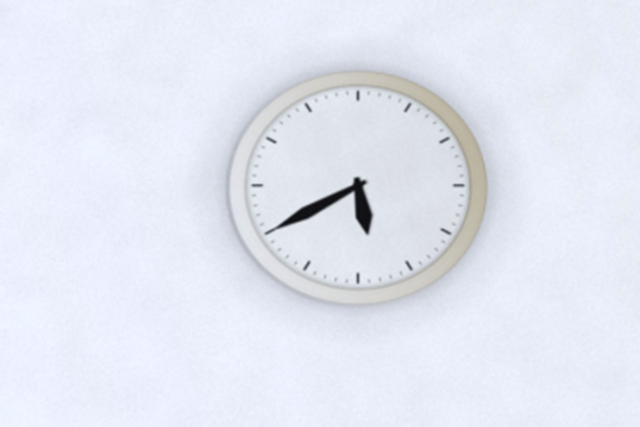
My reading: 5:40
